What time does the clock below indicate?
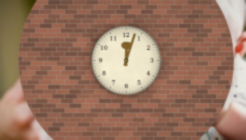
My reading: 12:03
